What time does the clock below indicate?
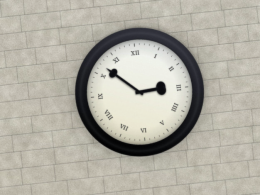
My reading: 2:52
